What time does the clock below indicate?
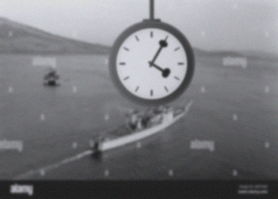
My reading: 4:05
